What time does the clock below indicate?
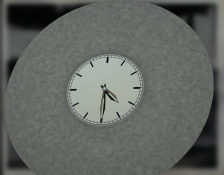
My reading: 4:30
